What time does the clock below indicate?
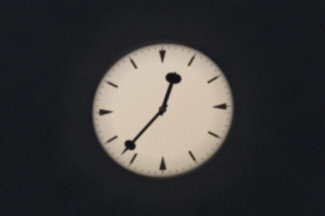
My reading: 12:37
